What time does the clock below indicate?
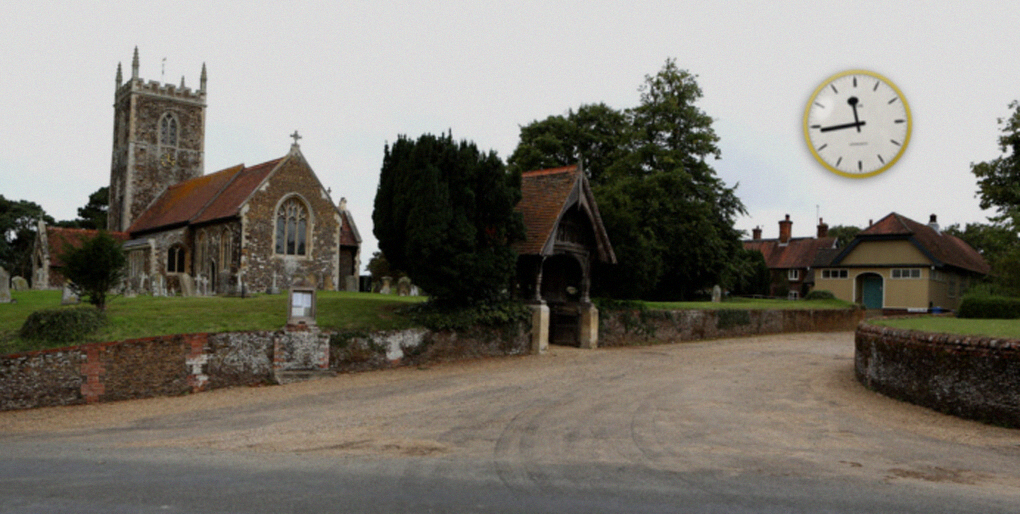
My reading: 11:44
